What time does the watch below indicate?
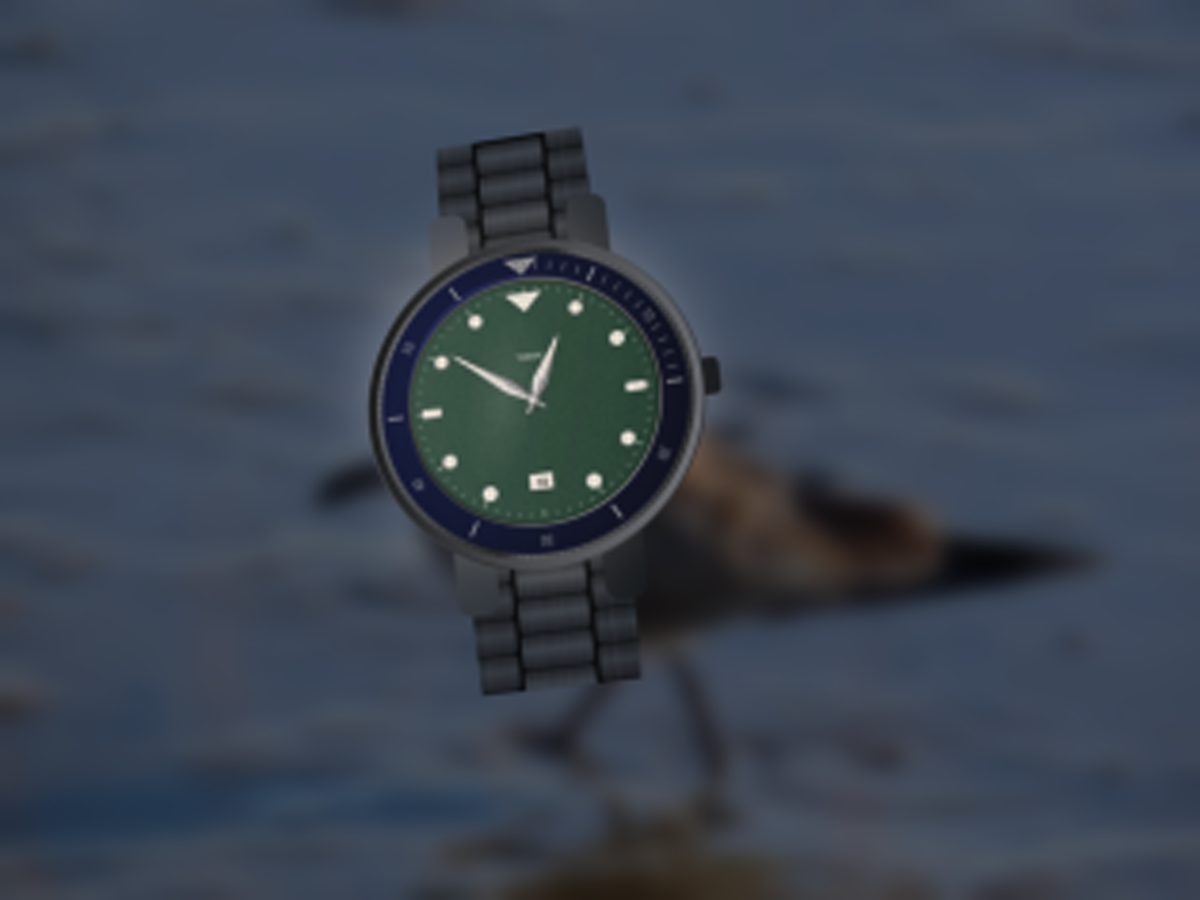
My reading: 12:51
